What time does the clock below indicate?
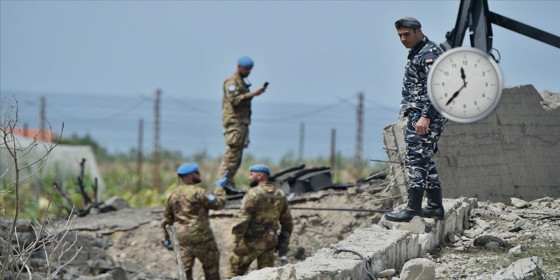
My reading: 11:37
